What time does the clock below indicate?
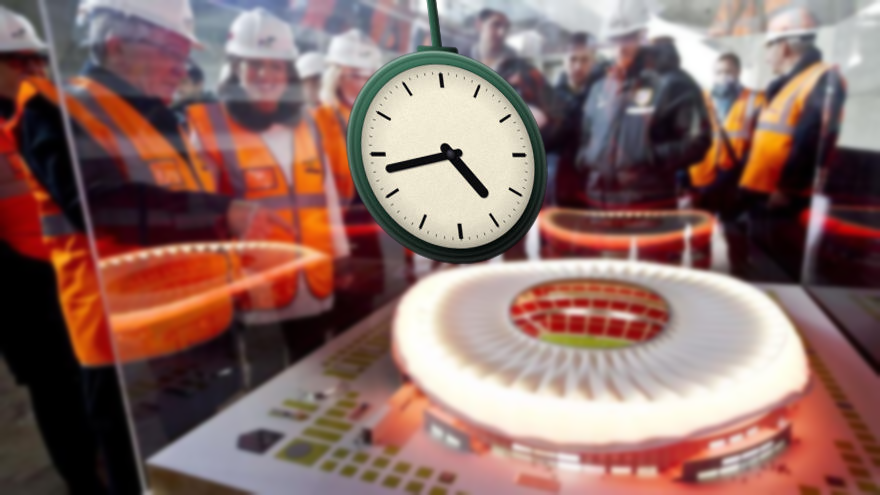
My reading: 4:43
